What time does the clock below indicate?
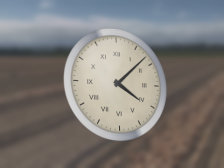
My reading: 4:08
